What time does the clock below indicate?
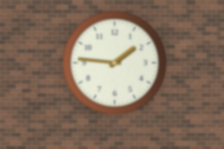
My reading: 1:46
